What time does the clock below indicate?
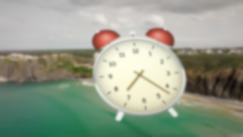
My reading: 7:22
